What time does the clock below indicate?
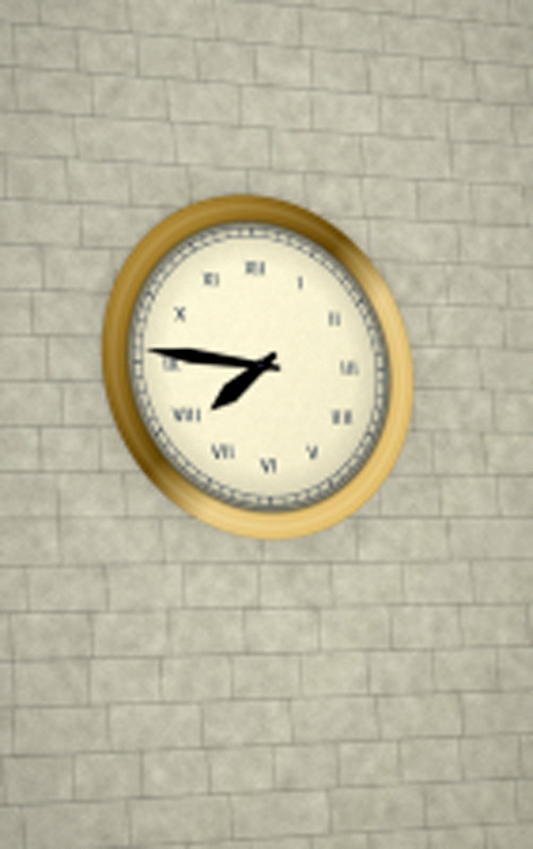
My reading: 7:46
